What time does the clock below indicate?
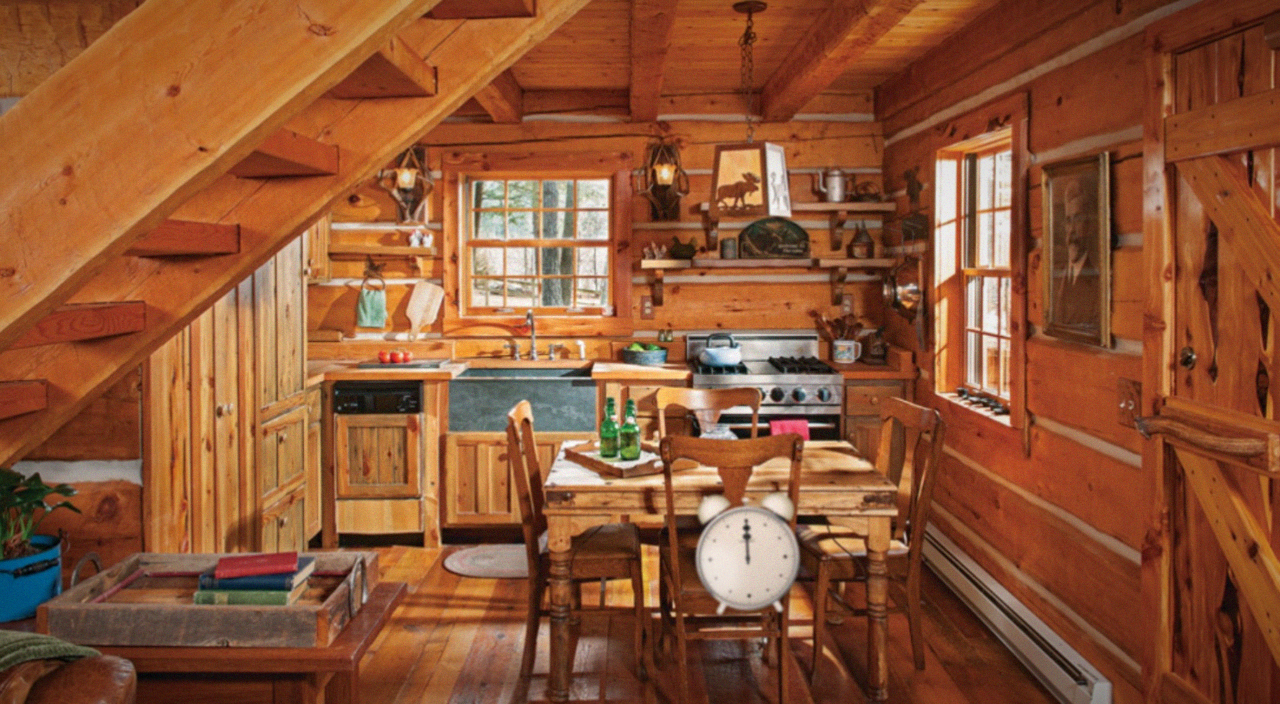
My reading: 12:00
